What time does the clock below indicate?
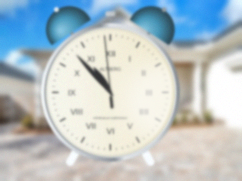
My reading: 10:52:59
